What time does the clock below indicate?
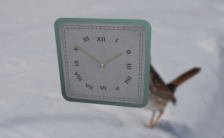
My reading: 1:51
